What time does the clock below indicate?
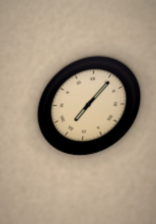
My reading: 7:06
